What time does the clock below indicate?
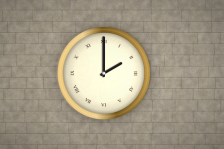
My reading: 2:00
